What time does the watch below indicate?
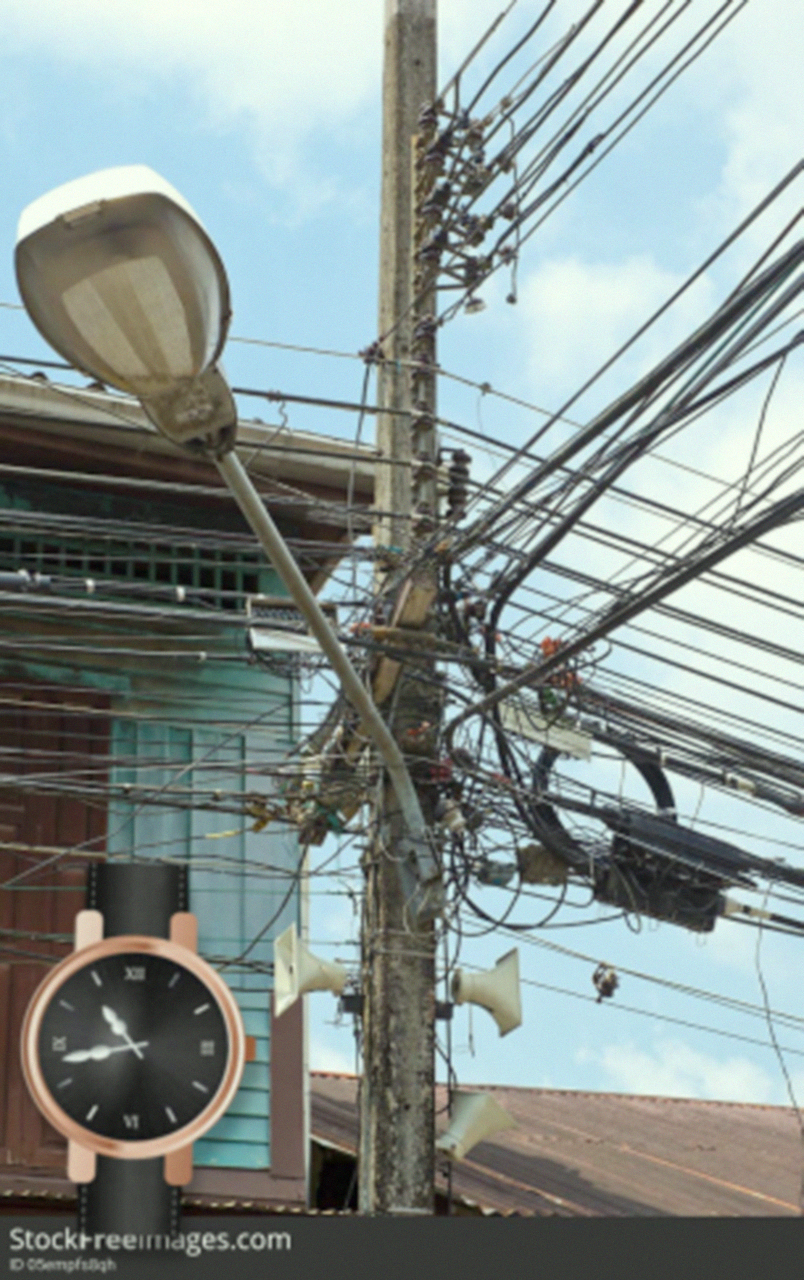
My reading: 10:43
